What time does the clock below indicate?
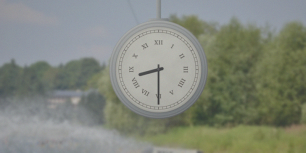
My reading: 8:30
